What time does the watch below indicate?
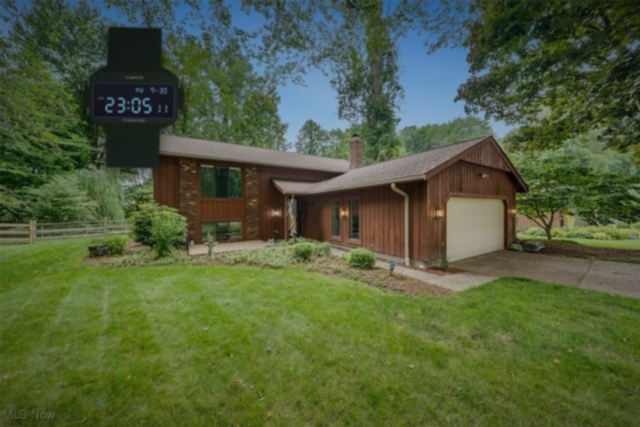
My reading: 23:05
